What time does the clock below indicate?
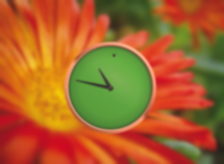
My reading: 10:46
